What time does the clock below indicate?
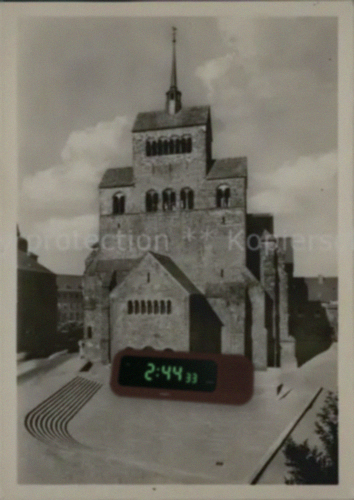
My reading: 2:44
